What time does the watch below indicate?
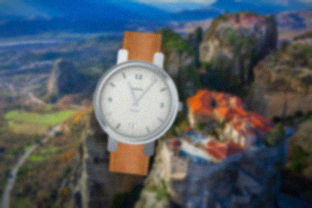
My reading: 11:06
